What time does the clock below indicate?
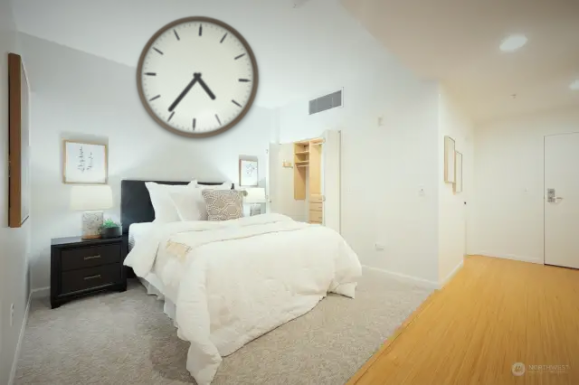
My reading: 4:36
